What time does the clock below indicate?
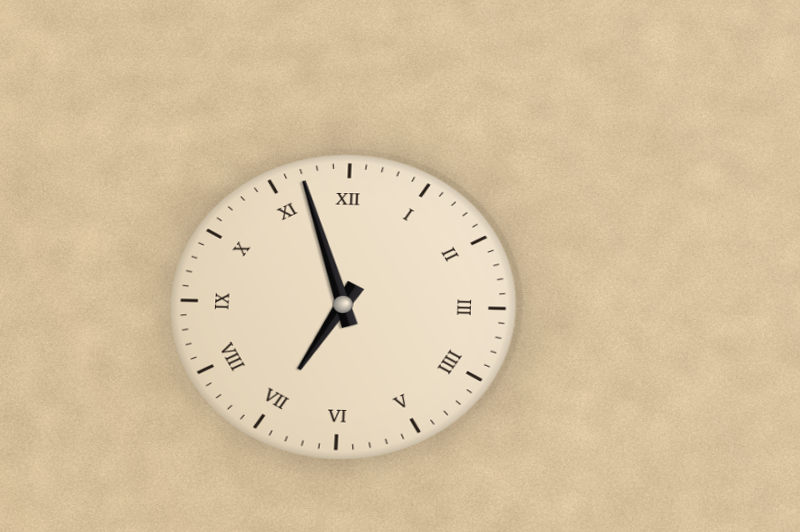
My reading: 6:57
